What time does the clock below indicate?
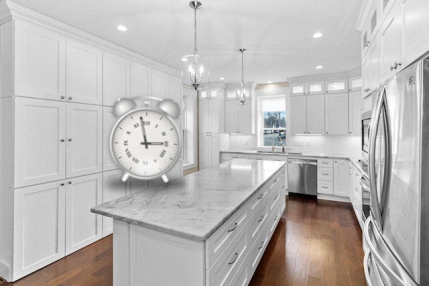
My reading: 2:58
